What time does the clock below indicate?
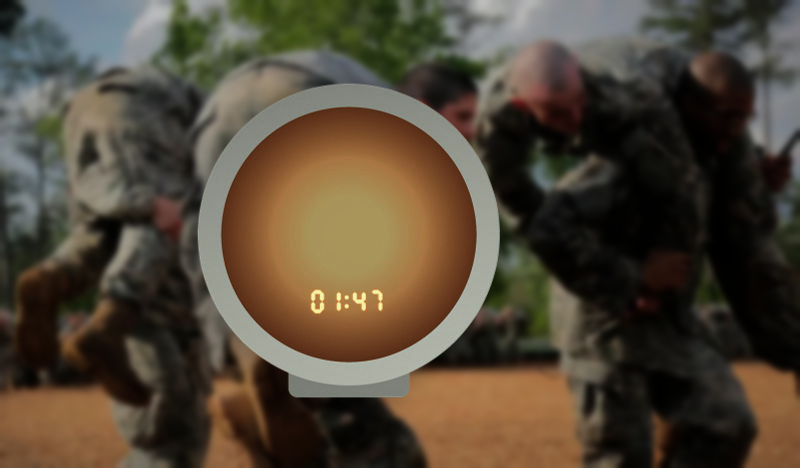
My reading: 1:47
